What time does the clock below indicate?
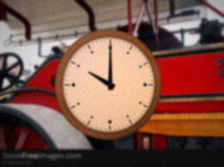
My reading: 10:00
